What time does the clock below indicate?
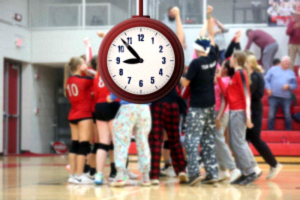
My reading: 8:53
